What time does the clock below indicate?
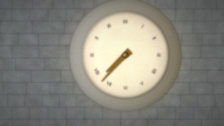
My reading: 7:37
